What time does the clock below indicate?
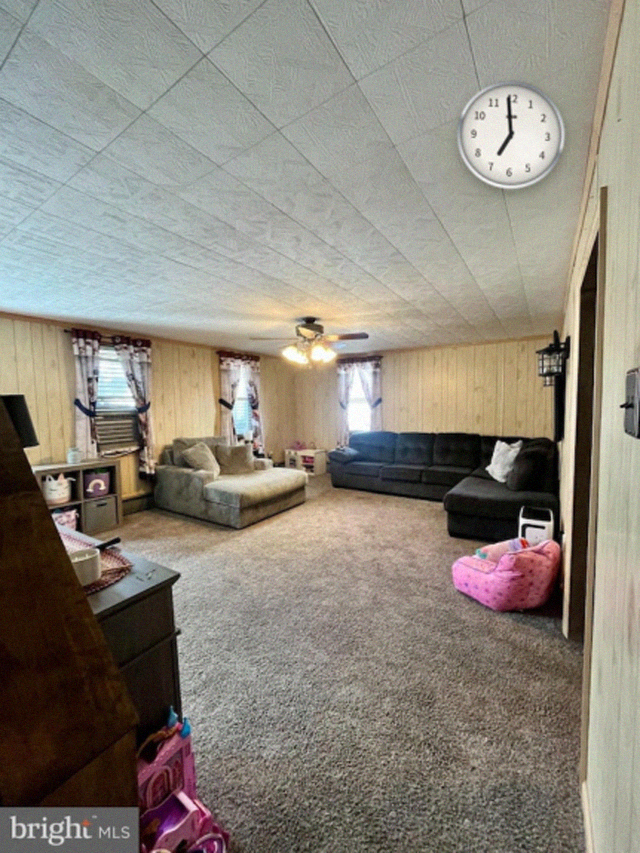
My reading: 6:59
